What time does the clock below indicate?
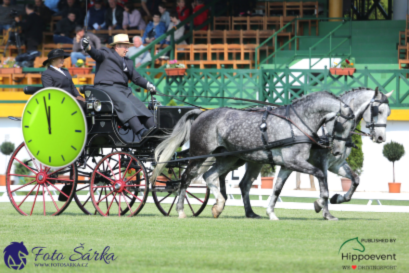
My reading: 11:58
